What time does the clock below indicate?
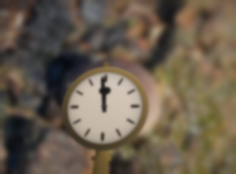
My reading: 11:59
